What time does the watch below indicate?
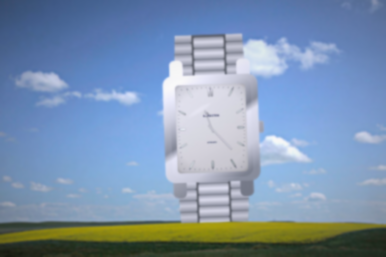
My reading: 11:23
